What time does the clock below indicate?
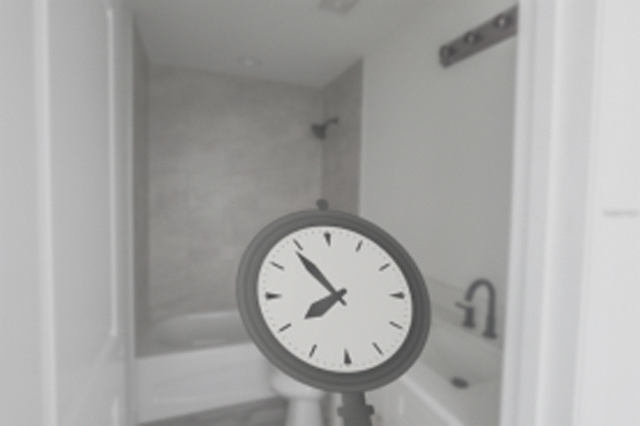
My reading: 7:54
